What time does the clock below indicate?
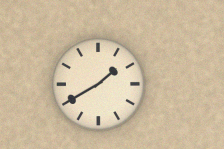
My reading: 1:40
